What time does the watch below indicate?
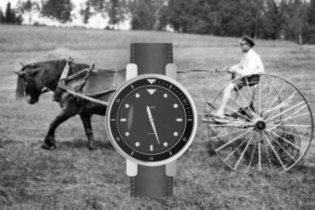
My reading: 11:27
